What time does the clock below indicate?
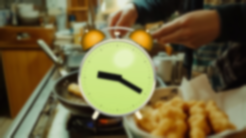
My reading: 9:20
